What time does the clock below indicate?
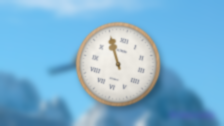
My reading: 10:55
